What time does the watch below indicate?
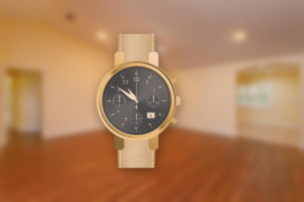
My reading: 10:51
